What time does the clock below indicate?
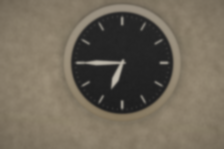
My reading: 6:45
